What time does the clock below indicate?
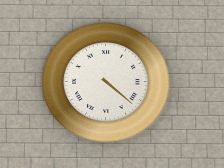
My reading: 4:22
